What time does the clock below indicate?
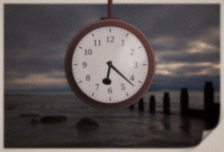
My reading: 6:22
